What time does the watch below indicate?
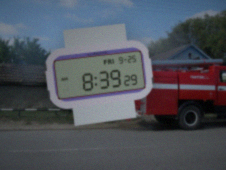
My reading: 8:39:29
